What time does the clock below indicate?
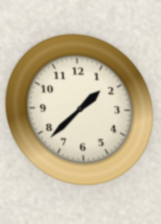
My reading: 1:38
